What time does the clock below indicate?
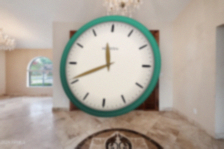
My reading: 11:41
